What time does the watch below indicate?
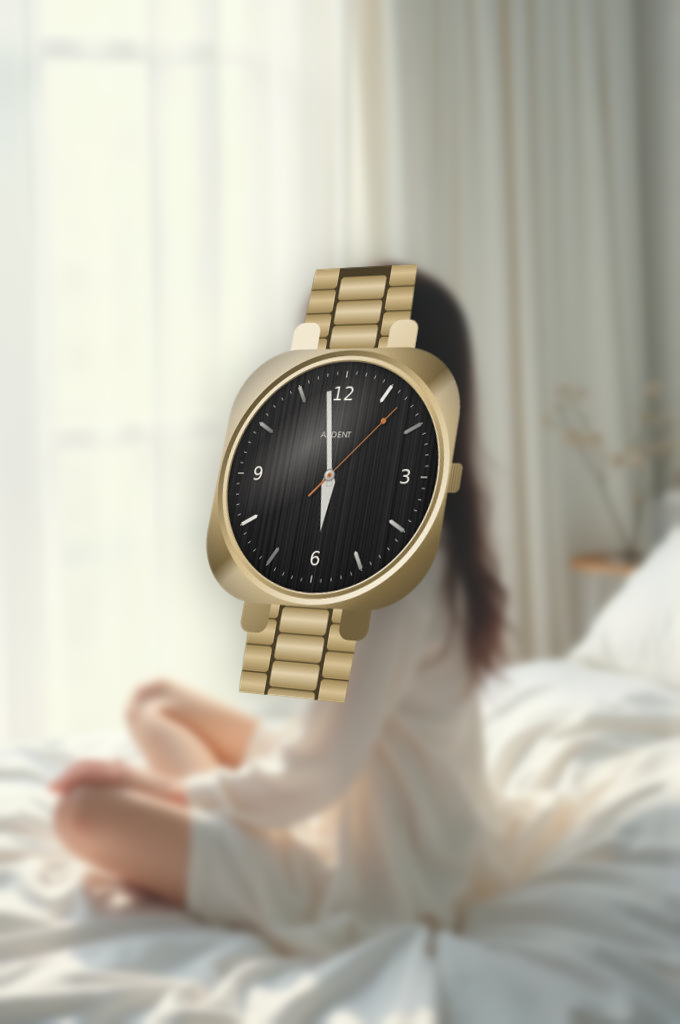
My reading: 5:58:07
